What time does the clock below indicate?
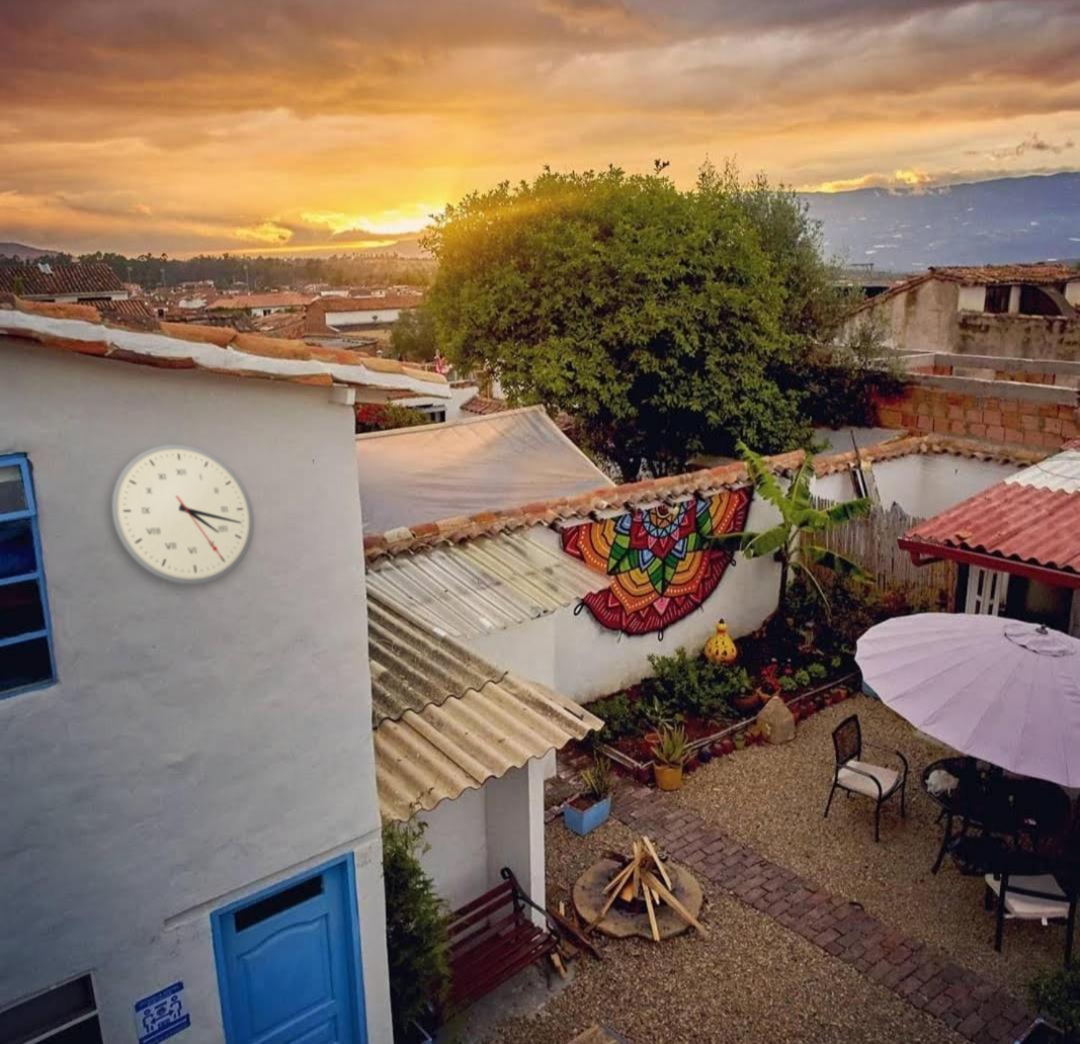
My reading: 4:17:25
